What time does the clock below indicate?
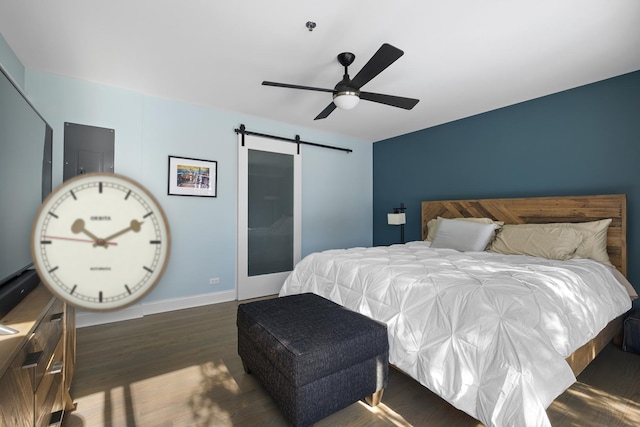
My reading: 10:10:46
